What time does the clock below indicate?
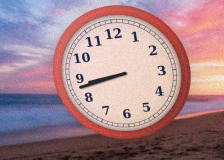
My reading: 8:43
